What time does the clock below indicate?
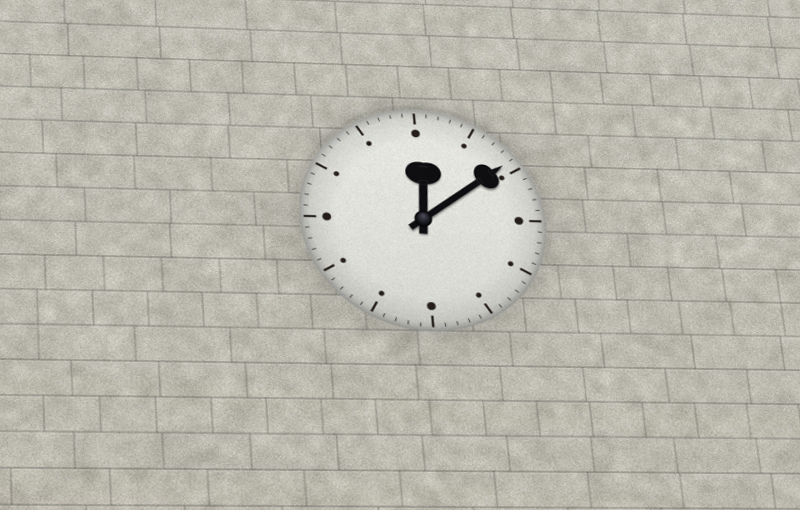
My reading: 12:09
